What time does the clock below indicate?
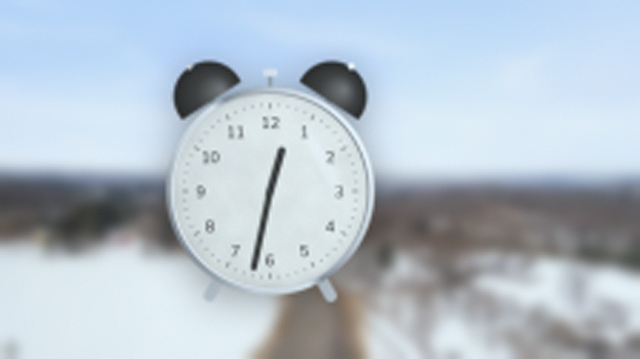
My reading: 12:32
